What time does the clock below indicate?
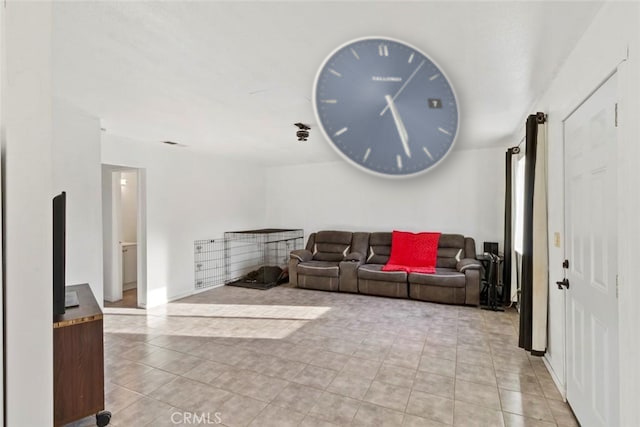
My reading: 5:28:07
